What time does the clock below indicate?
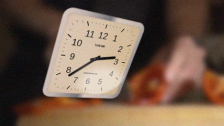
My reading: 2:38
